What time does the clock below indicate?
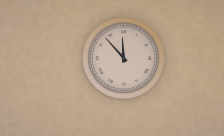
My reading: 11:53
